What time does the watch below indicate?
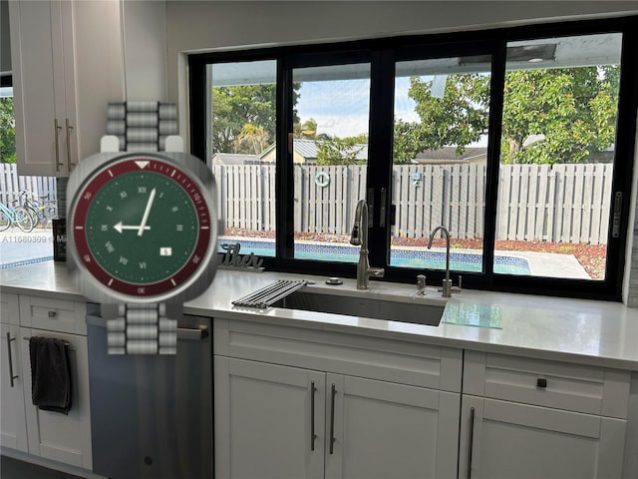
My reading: 9:03
